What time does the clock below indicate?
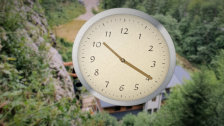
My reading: 10:20
